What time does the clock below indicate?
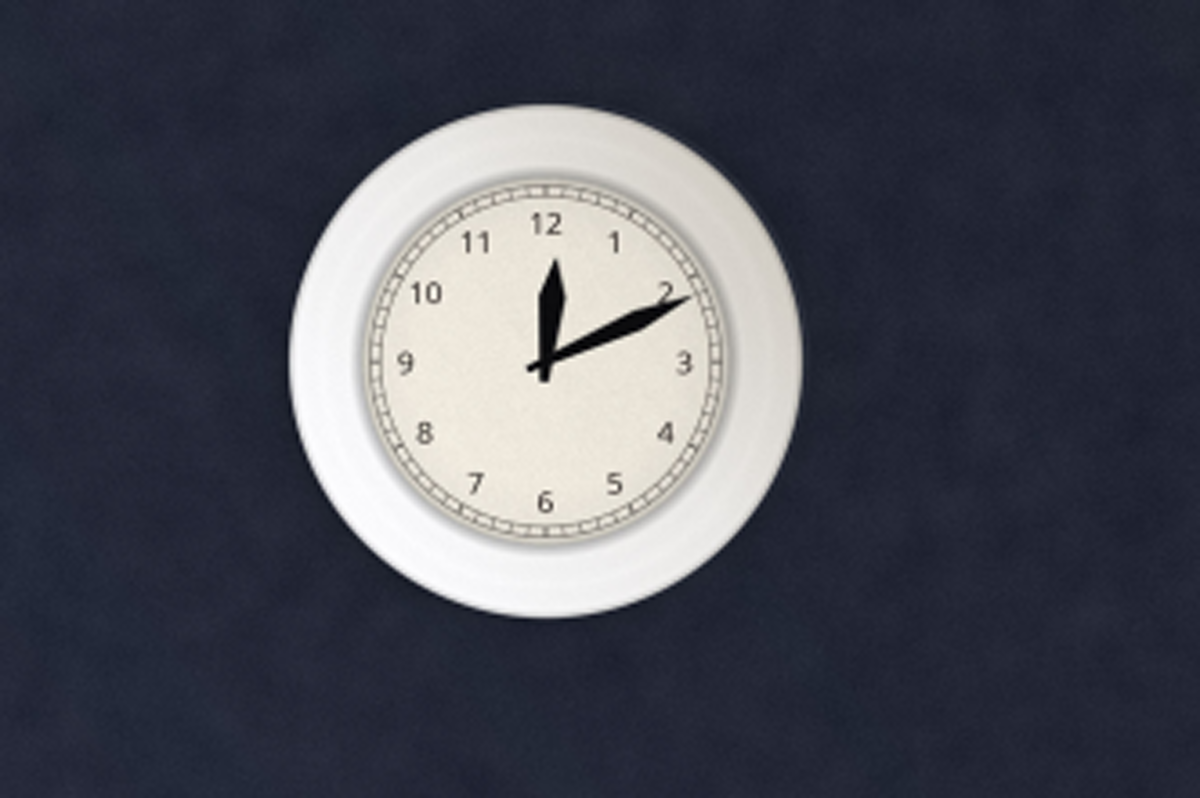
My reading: 12:11
